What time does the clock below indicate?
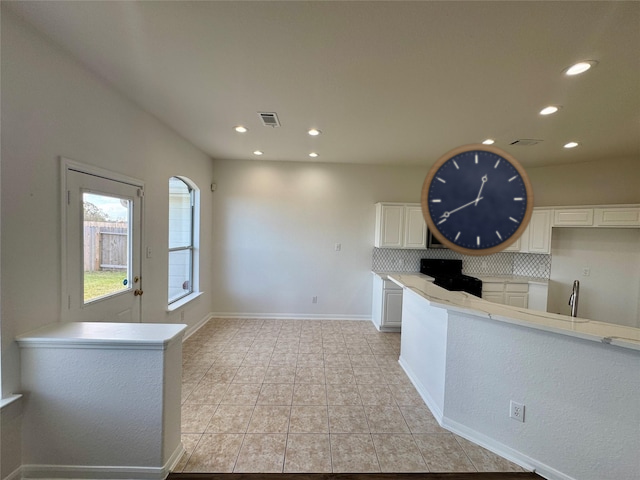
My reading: 12:41
